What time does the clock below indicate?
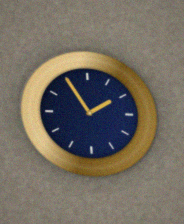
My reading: 1:55
